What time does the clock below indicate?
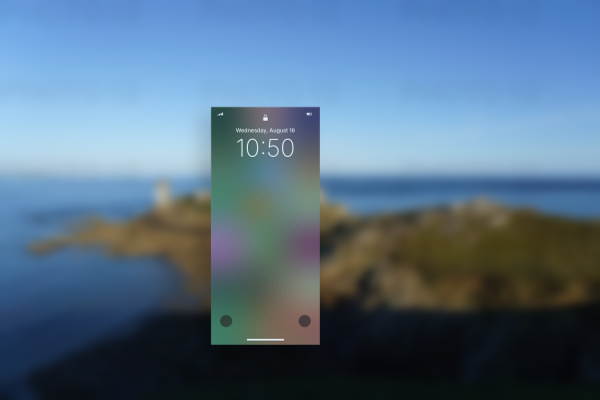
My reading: 10:50
